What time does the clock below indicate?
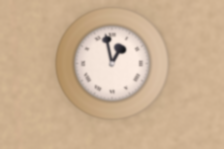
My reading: 12:58
